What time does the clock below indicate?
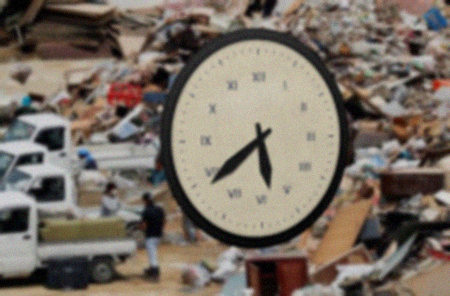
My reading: 5:39
